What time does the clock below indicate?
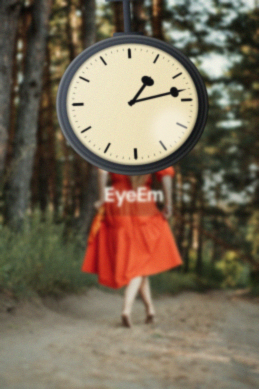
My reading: 1:13
